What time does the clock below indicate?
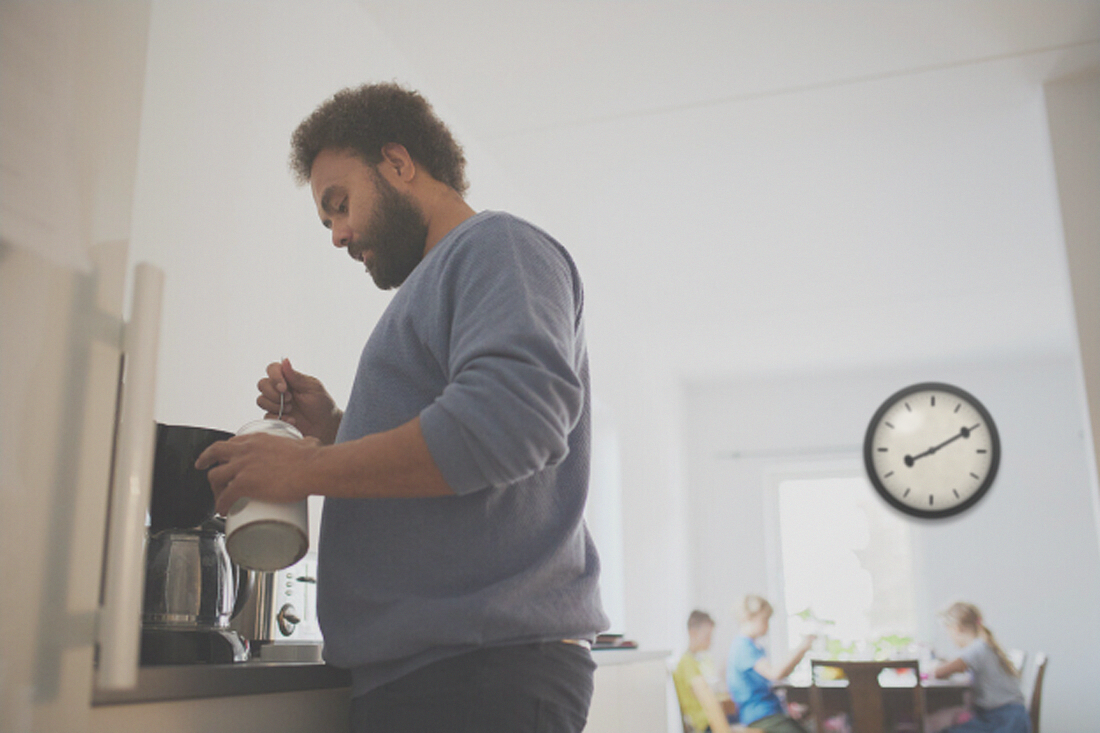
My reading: 8:10
